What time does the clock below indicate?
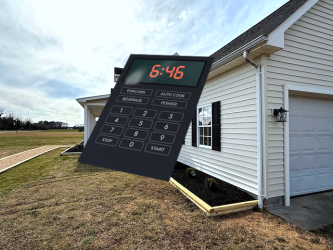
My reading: 6:46
